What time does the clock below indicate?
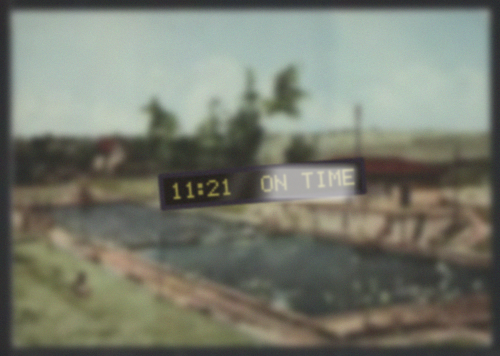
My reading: 11:21
